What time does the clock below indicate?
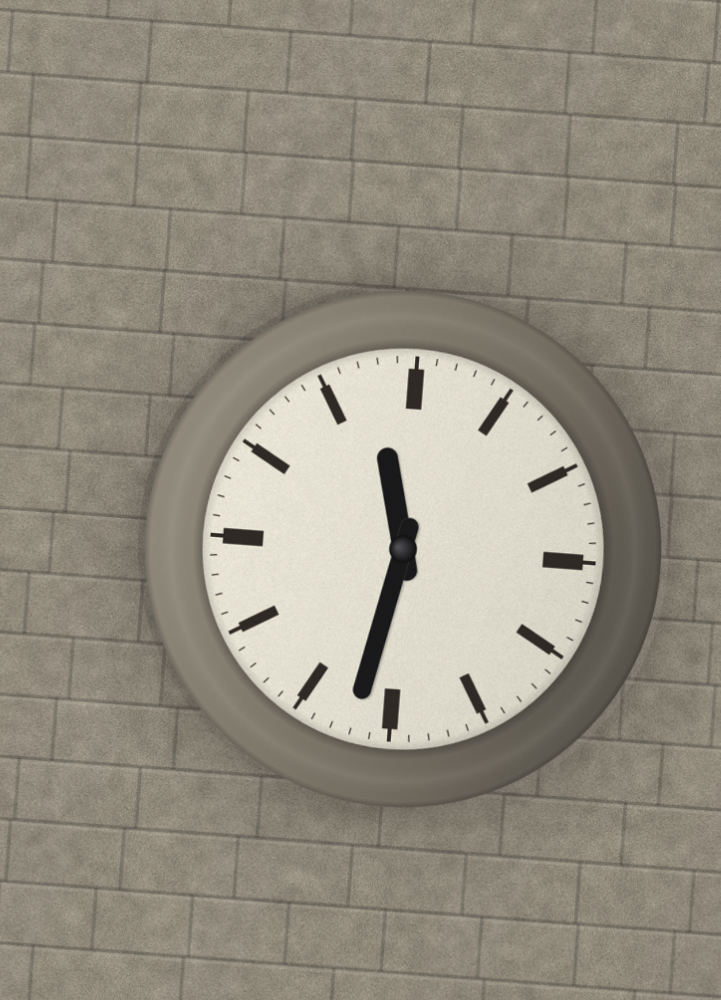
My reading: 11:32
